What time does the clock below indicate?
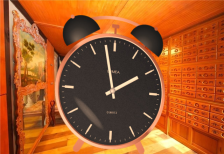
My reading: 1:58
